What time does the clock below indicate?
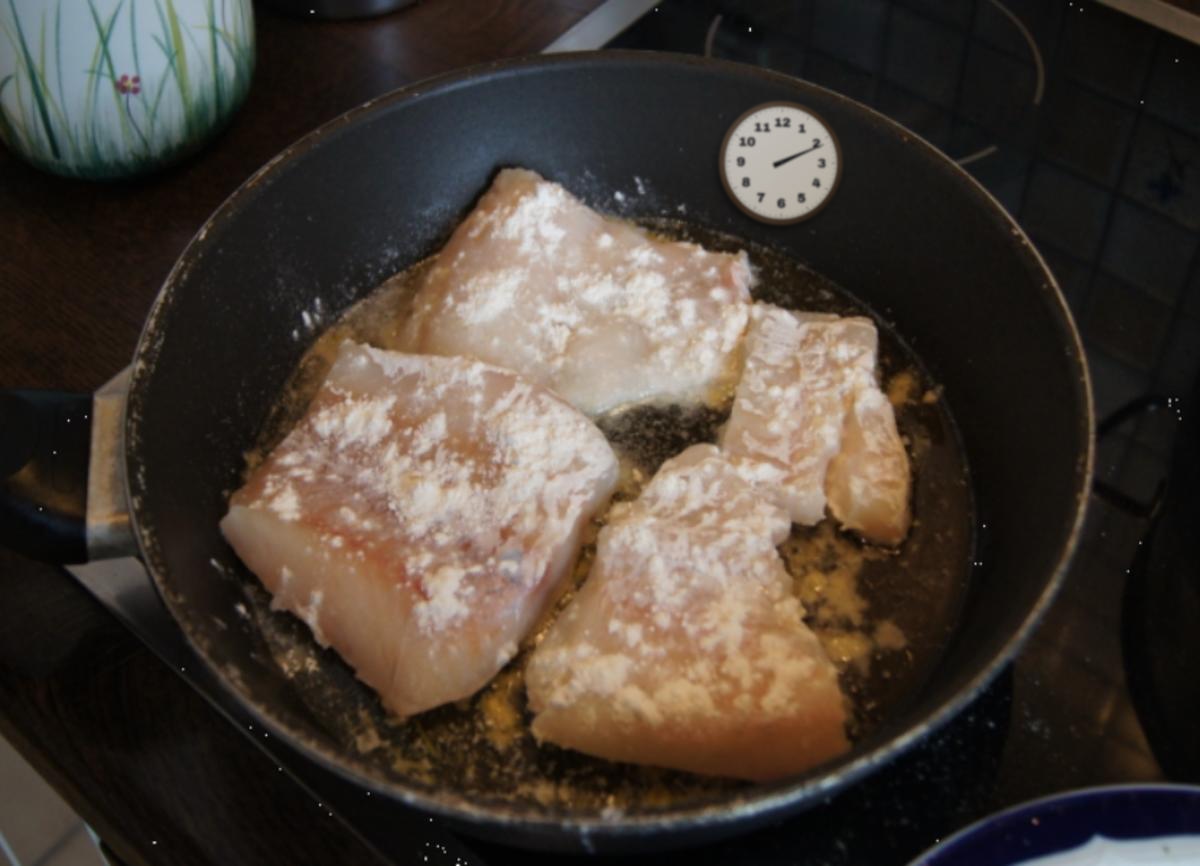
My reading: 2:11
